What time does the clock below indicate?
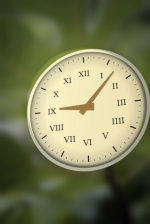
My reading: 9:07
